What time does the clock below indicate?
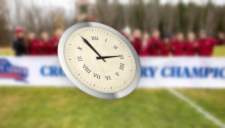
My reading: 2:55
